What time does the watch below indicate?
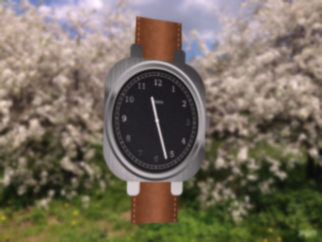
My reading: 11:27
